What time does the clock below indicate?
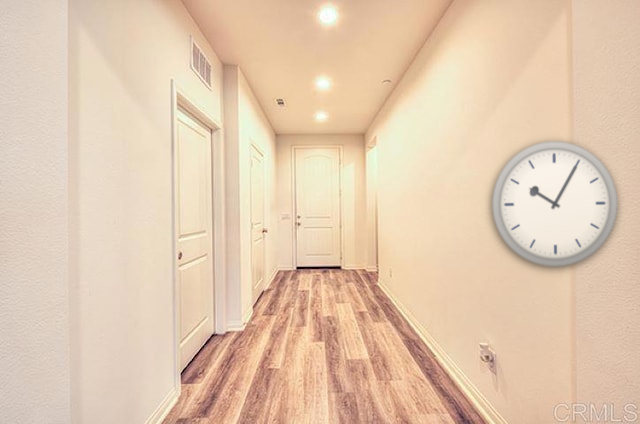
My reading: 10:05
